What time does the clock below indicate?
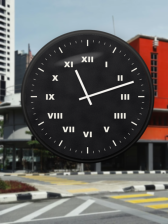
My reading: 11:12
